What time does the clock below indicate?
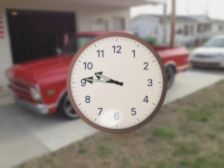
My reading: 9:46
